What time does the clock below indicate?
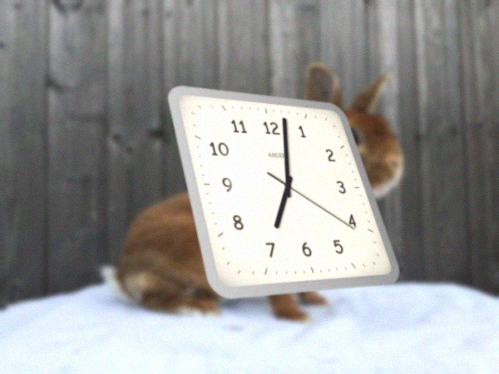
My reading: 7:02:21
